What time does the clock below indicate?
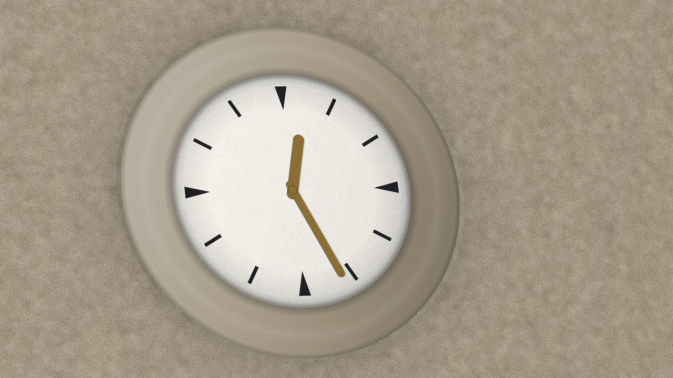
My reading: 12:26
